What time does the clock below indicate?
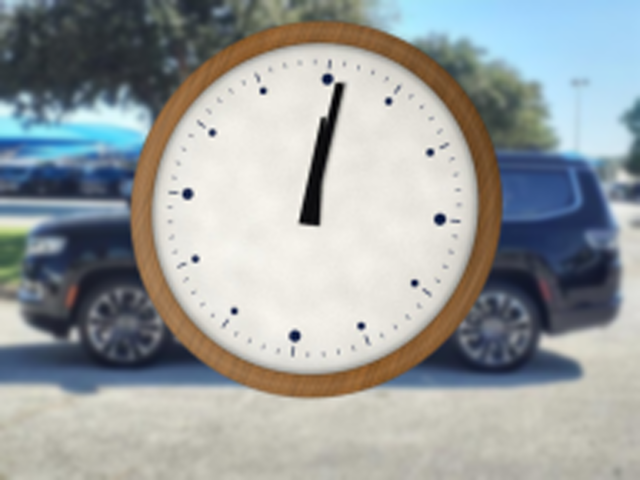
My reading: 12:01
